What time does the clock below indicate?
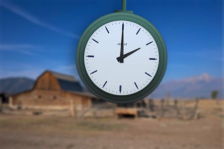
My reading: 2:00
